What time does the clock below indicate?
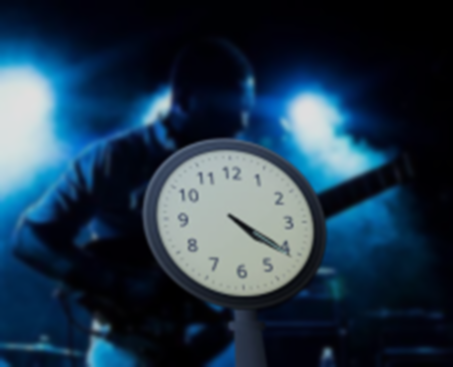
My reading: 4:21
